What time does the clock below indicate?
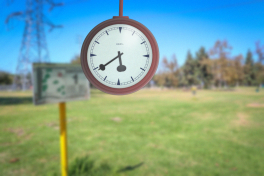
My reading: 5:39
